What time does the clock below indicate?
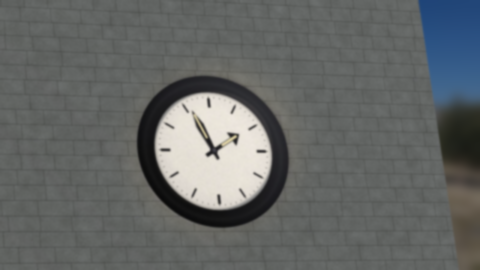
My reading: 1:56
